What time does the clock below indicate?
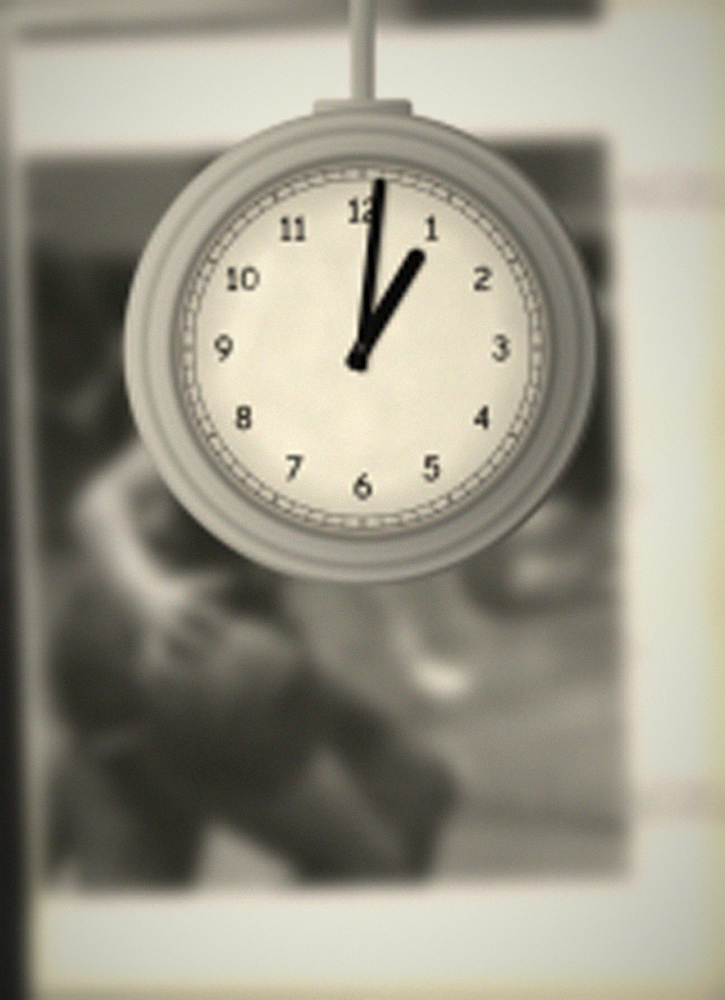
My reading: 1:01
